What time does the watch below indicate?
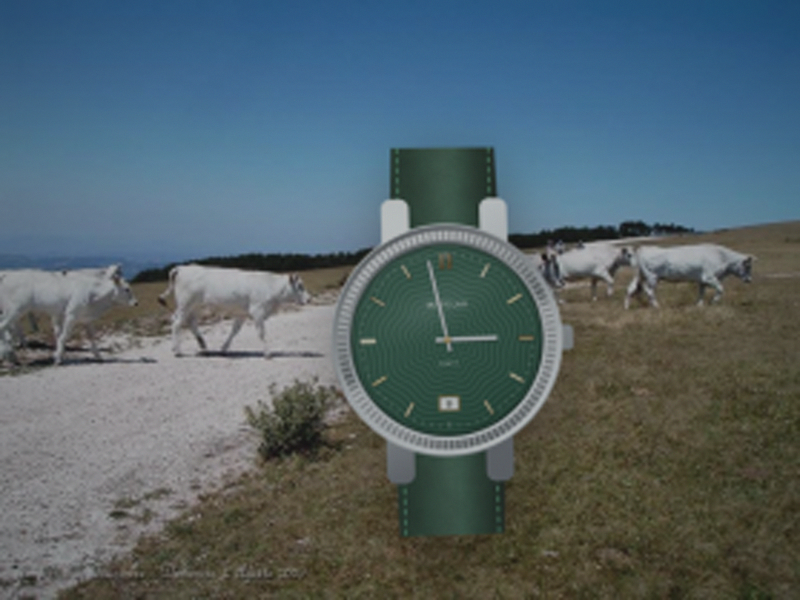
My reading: 2:58
